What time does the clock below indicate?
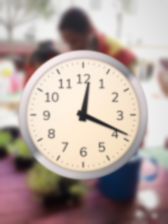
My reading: 12:19
